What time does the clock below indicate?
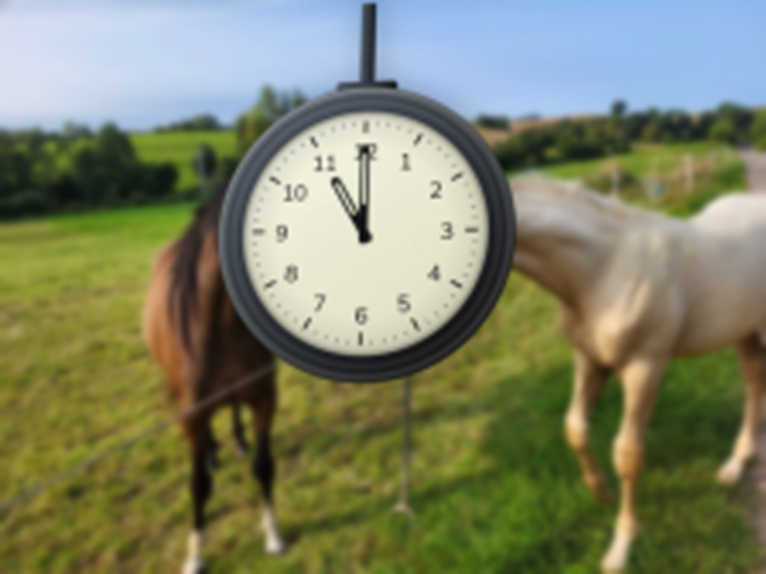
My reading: 11:00
